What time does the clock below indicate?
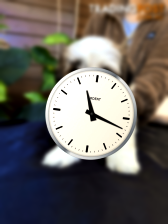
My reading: 11:18
